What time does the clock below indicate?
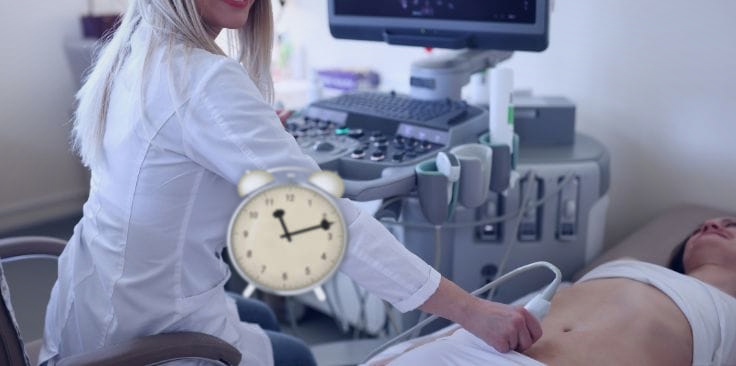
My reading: 11:12
